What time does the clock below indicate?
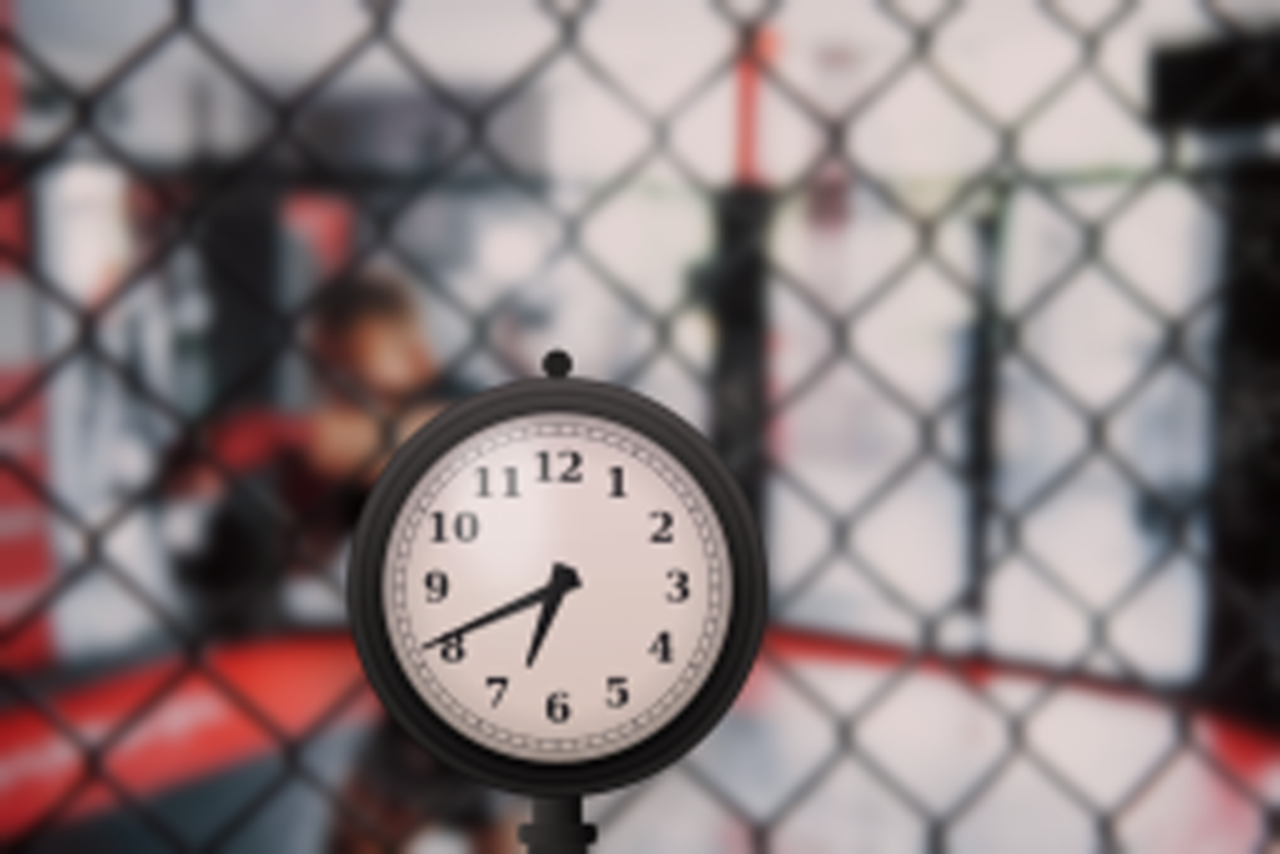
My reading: 6:41
